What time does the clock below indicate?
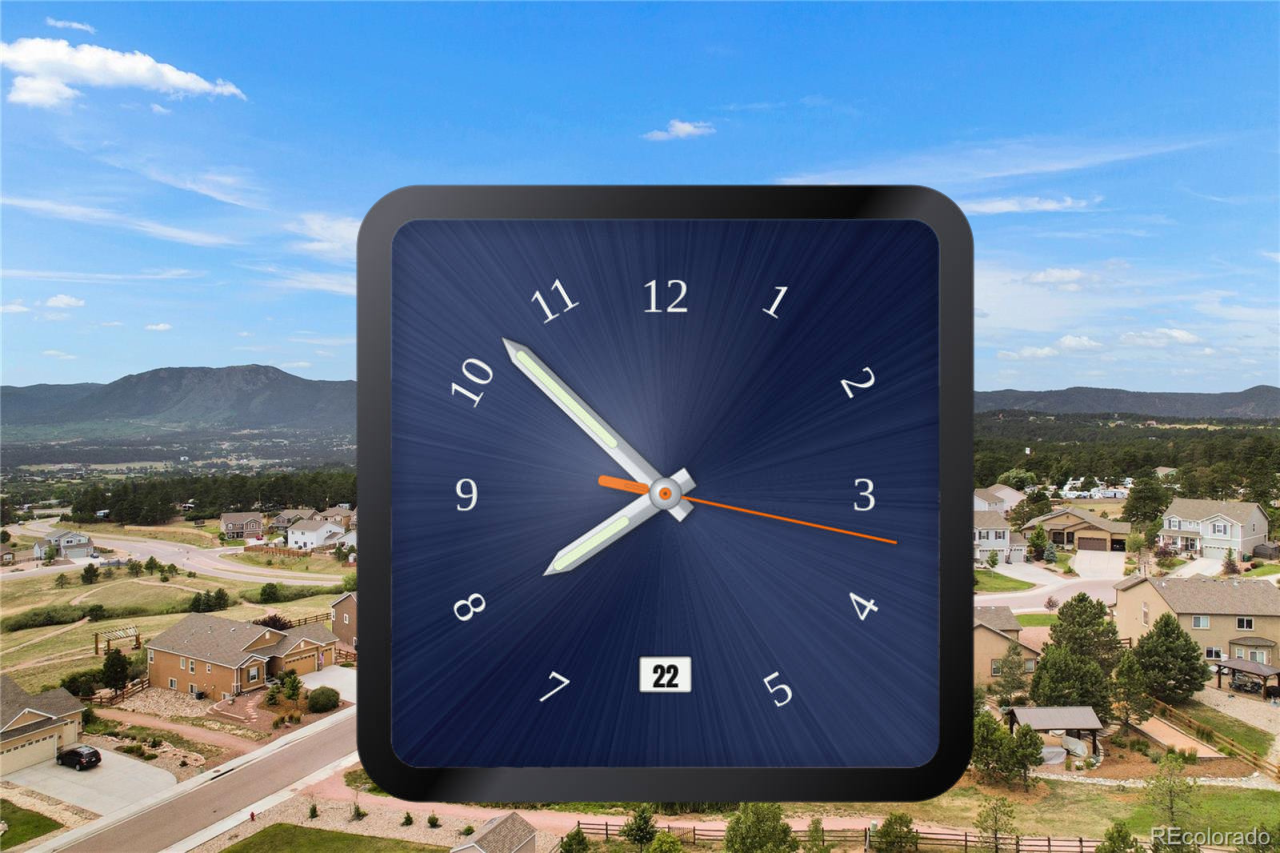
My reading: 7:52:17
